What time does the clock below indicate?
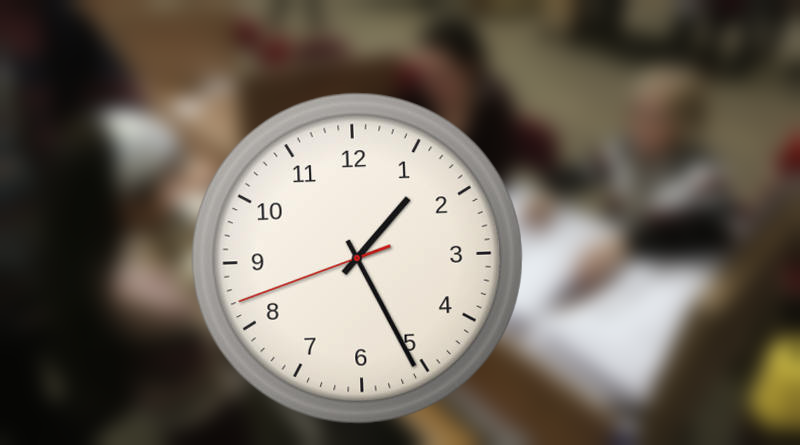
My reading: 1:25:42
